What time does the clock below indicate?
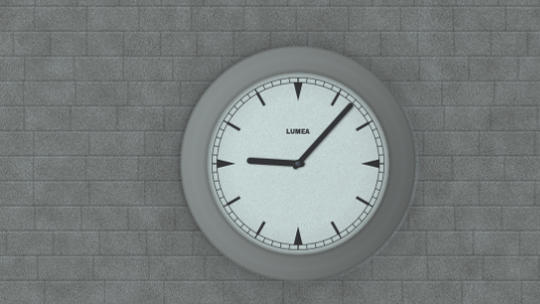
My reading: 9:07
